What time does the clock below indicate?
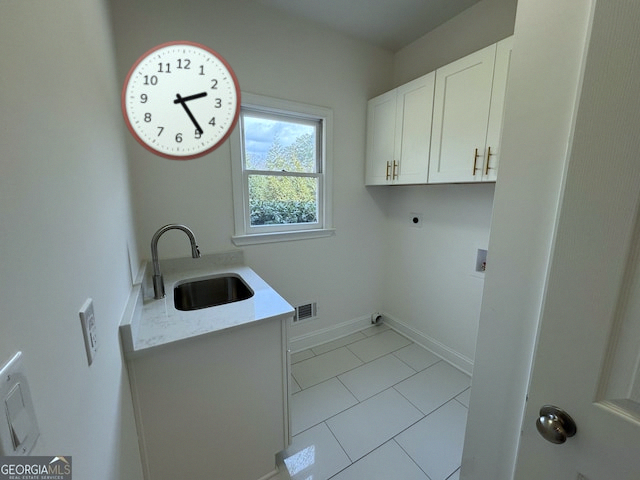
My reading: 2:24
